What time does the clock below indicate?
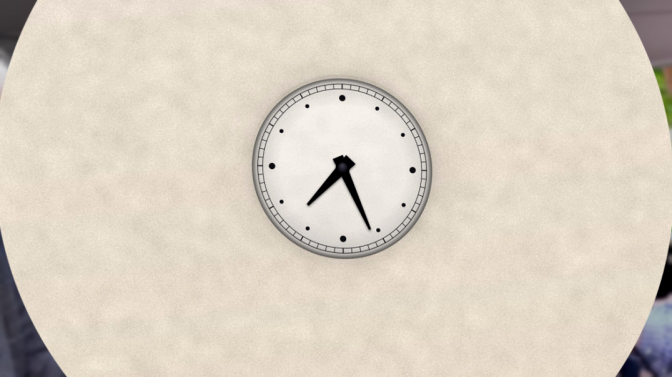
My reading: 7:26
